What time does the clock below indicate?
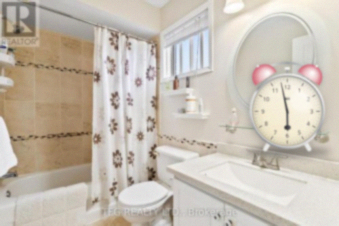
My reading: 5:58
